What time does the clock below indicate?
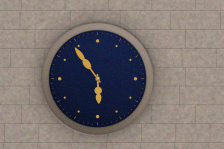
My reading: 5:54
